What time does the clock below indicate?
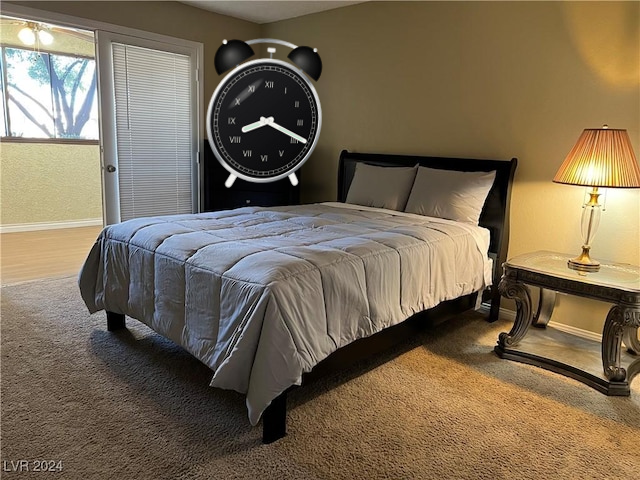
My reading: 8:19
